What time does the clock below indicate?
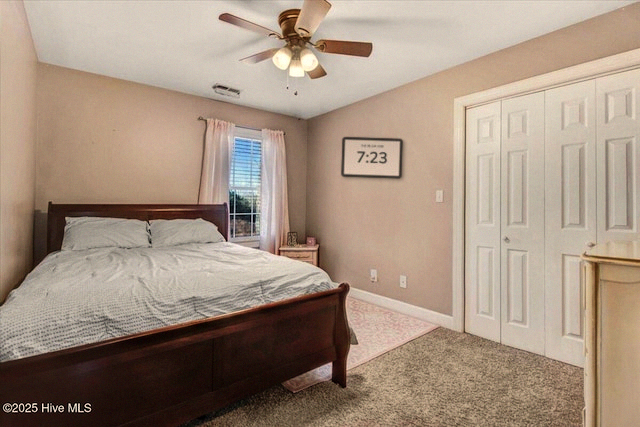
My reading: 7:23
